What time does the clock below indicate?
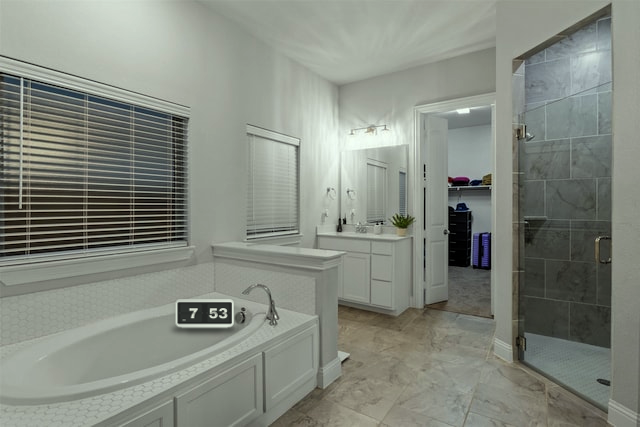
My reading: 7:53
